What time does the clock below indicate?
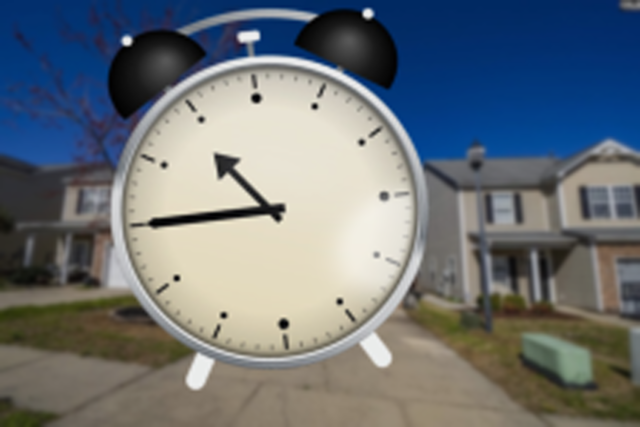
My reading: 10:45
